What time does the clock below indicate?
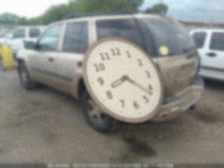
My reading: 8:22
